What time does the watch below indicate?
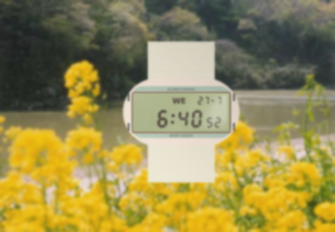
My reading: 6:40:52
